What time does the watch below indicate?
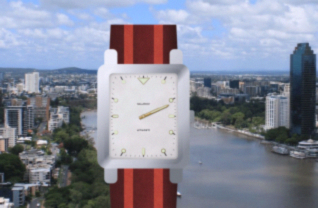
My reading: 2:11
